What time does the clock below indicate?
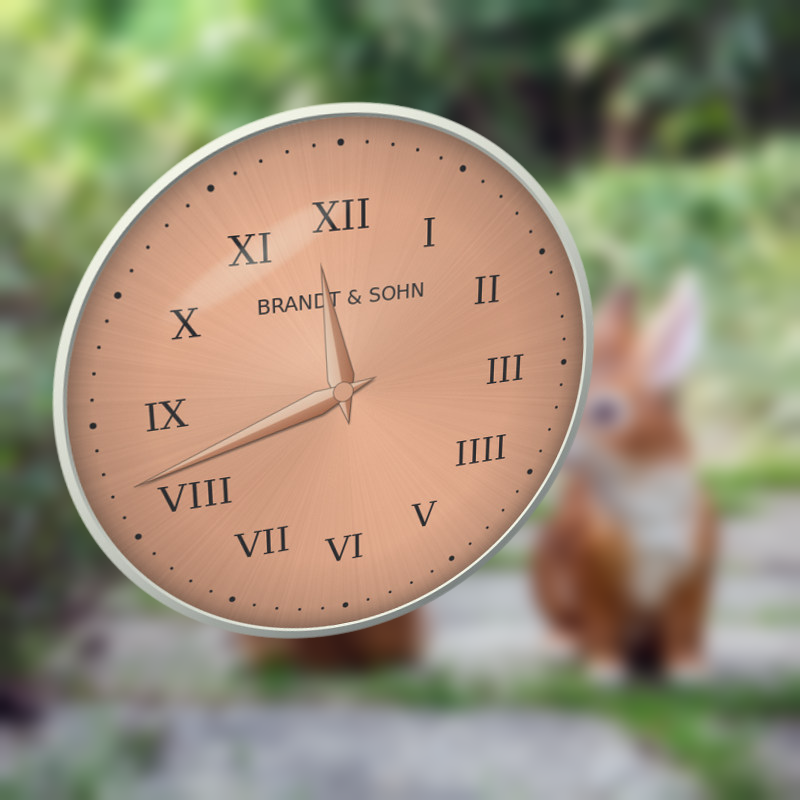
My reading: 11:42
